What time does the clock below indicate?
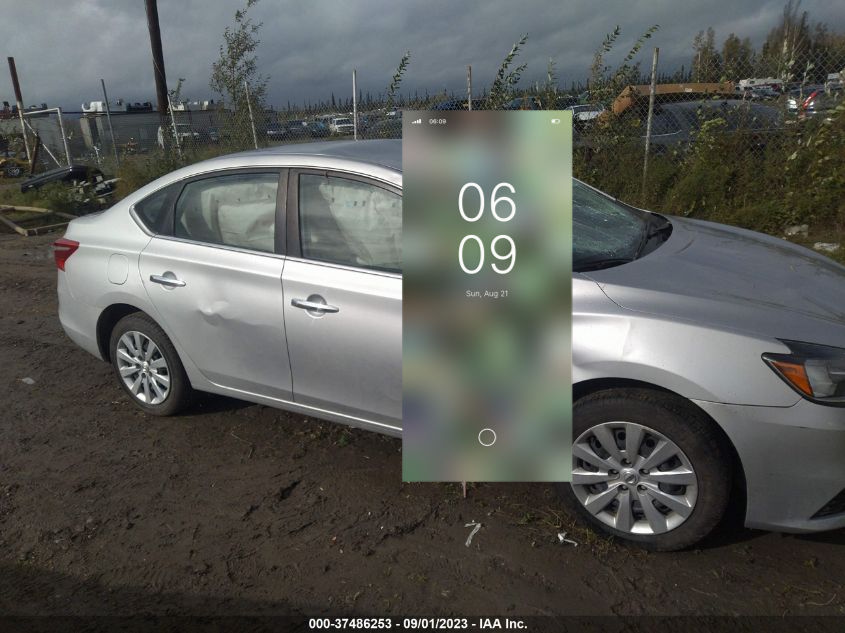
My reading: 6:09
